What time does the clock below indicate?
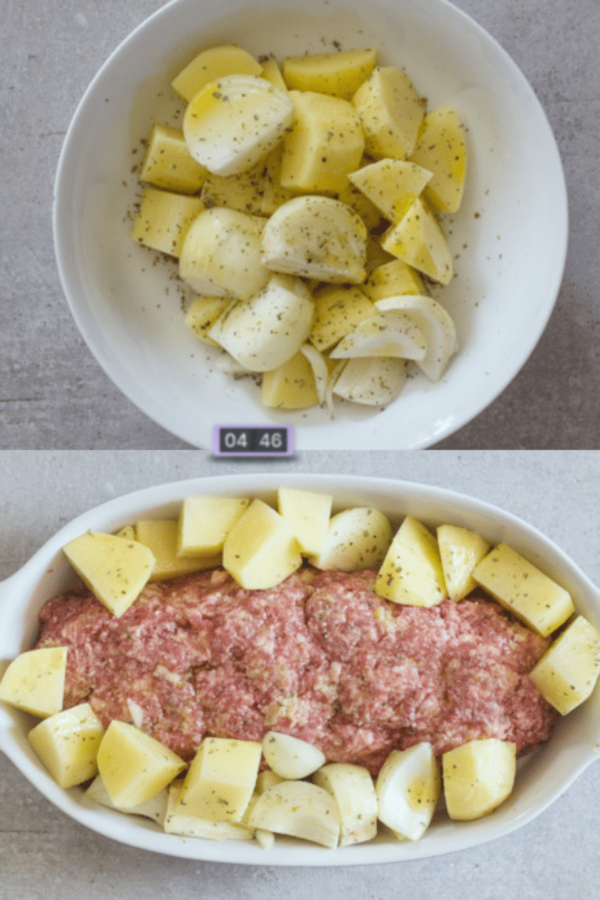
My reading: 4:46
